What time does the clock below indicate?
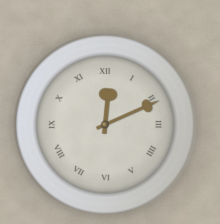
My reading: 12:11
